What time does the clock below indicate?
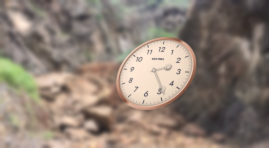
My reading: 2:24
